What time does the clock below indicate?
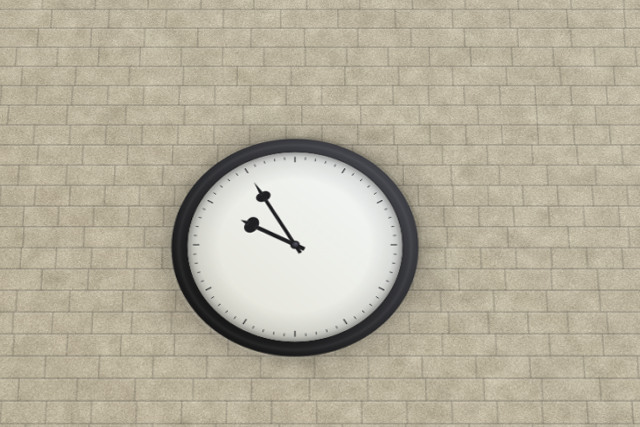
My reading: 9:55
